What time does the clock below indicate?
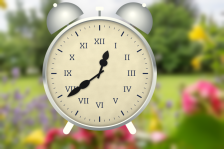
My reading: 12:39
